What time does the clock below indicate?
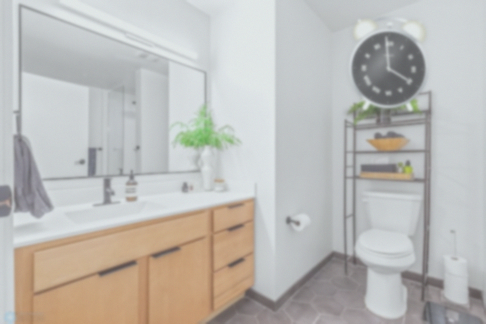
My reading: 3:59
